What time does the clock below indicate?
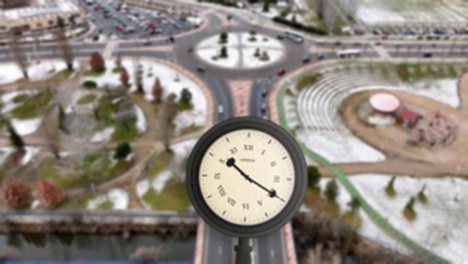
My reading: 10:20
